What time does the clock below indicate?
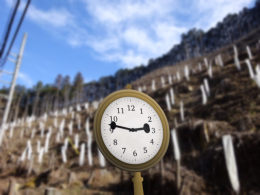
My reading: 2:47
